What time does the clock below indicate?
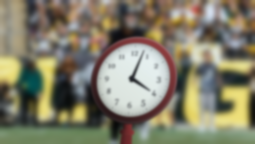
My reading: 4:03
